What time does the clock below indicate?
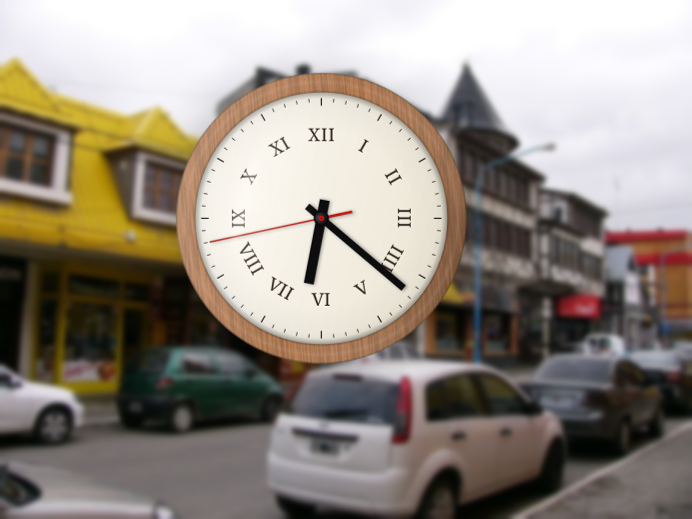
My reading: 6:21:43
